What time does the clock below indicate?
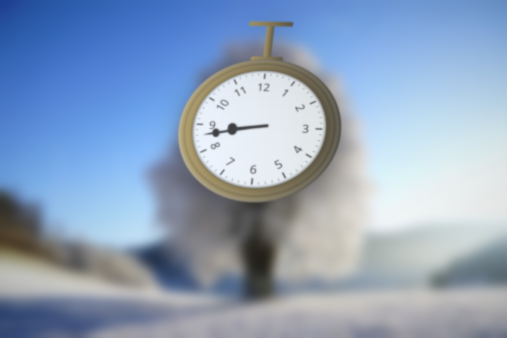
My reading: 8:43
